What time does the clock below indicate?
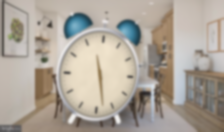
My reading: 11:28
